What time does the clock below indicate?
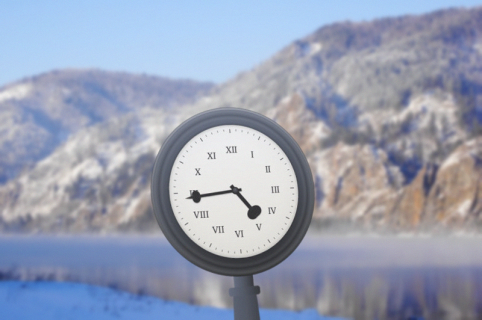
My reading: 4:44
